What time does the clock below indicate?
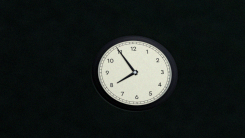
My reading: 7:55
